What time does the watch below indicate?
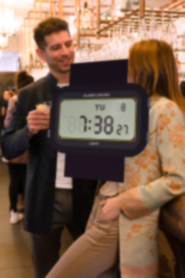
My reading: 7:38
